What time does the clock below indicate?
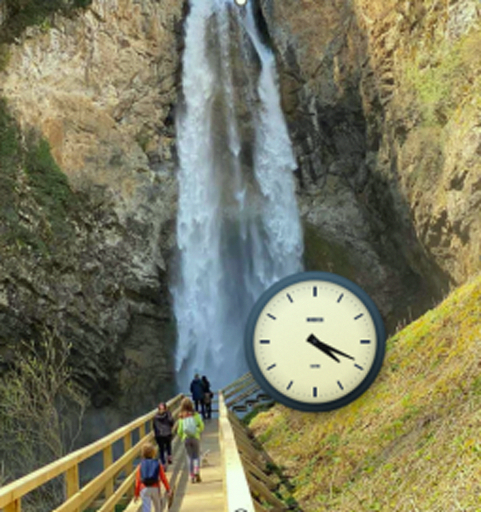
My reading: 4:19
